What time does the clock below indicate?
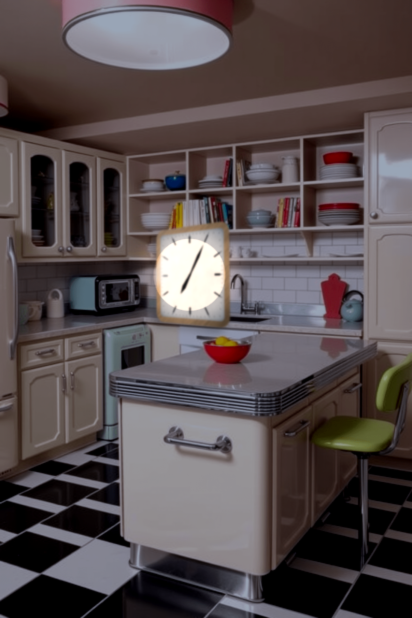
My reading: 7:05
